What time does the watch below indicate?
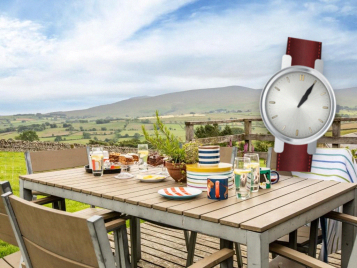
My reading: 1:05
